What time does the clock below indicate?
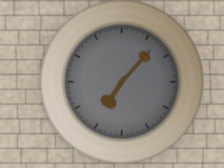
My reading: 7:07
